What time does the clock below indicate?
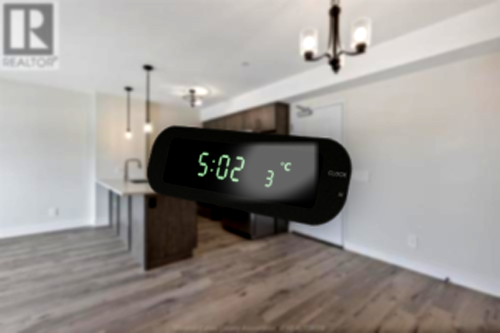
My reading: 5:02
